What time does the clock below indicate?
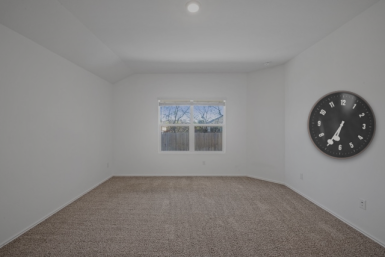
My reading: 6:35
